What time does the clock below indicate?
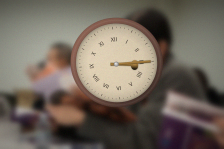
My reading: 3:15
